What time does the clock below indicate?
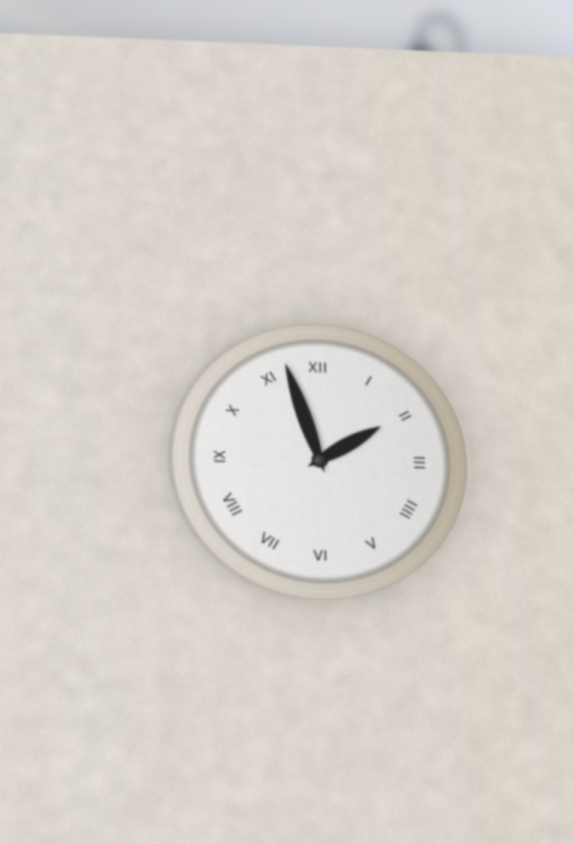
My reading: 1:57
